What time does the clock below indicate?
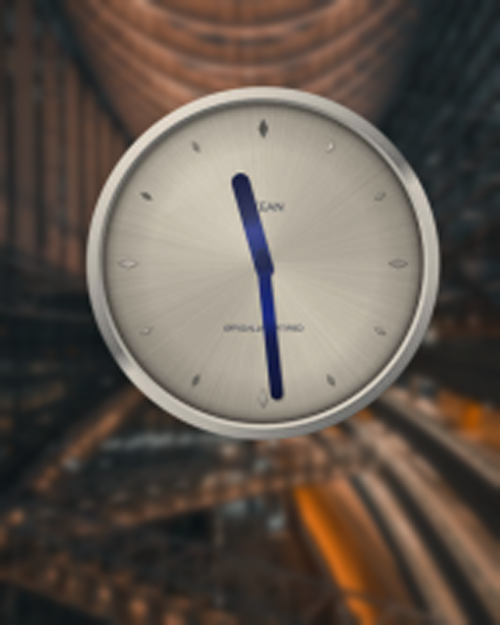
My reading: 11:29
